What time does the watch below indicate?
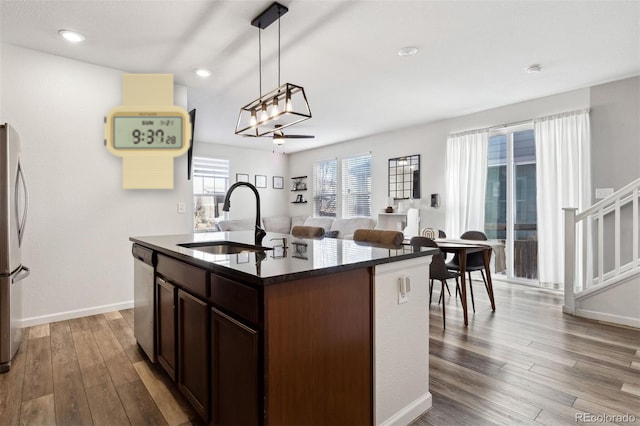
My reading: 9:37
